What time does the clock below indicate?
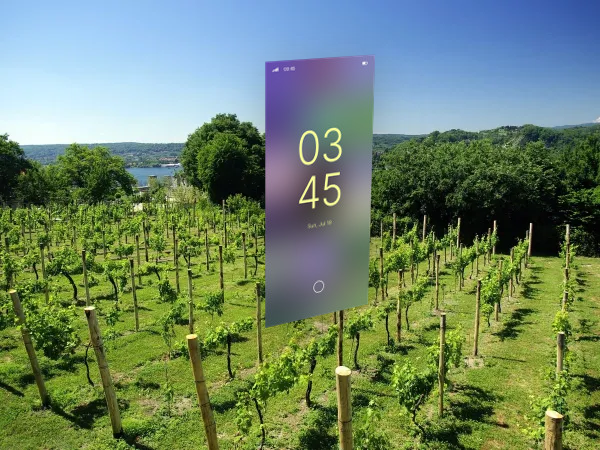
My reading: 3:45
